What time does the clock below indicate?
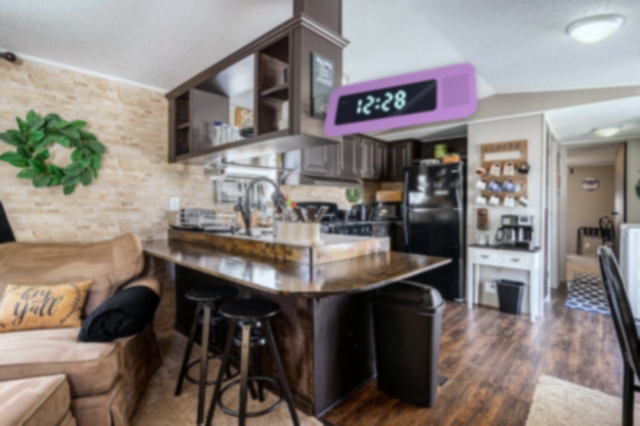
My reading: 12:28
